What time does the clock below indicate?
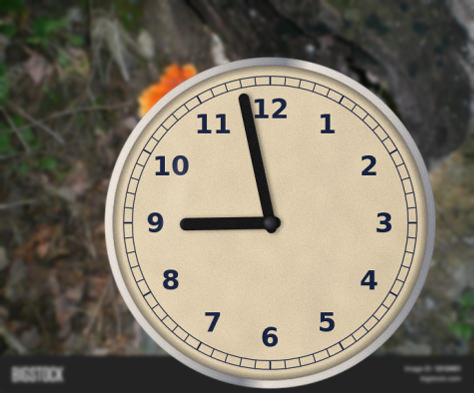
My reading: 8:58
